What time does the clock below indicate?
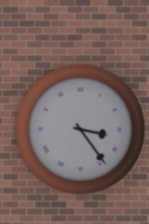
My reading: 3:24
